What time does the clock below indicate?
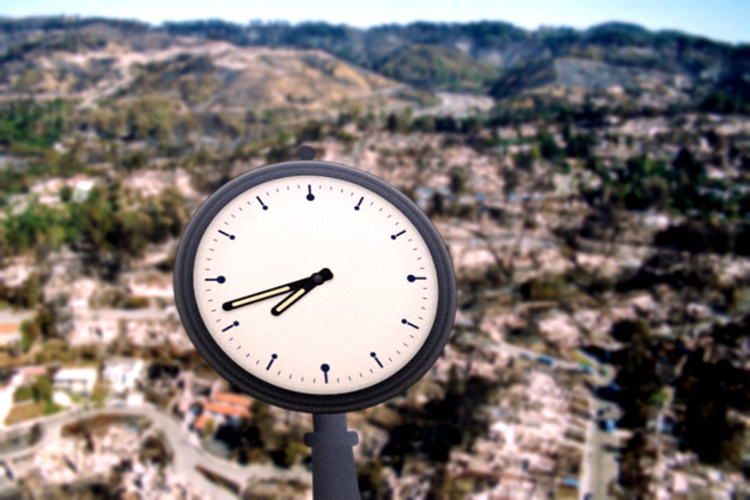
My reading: 7:42
